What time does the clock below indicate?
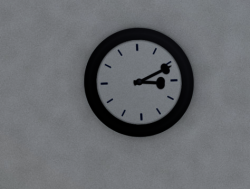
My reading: 3:11
